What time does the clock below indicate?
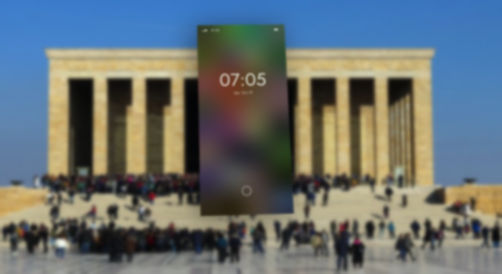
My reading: 7:05
